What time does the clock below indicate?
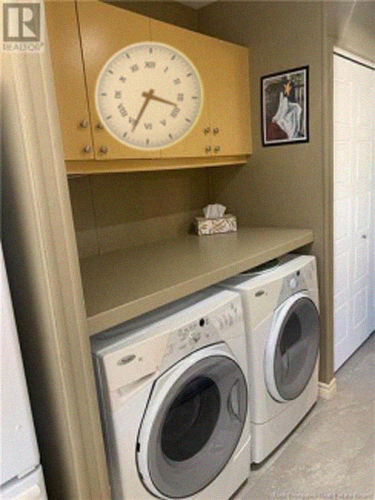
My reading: 3:34
